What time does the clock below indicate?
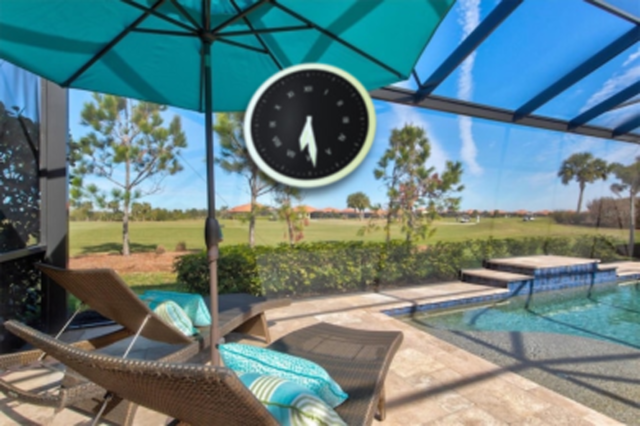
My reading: 6:29
